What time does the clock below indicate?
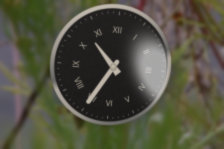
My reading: 10:35
